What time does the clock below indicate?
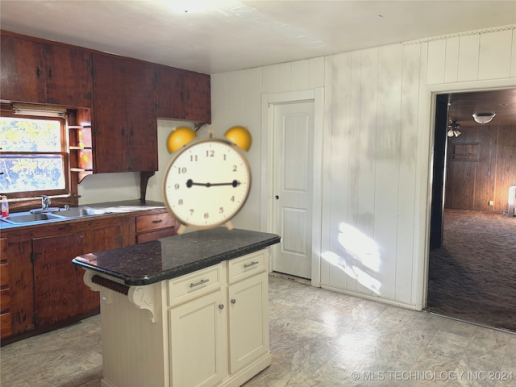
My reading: 9:15
